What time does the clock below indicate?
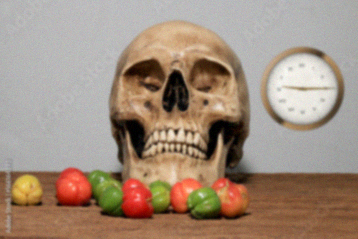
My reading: 9:15
